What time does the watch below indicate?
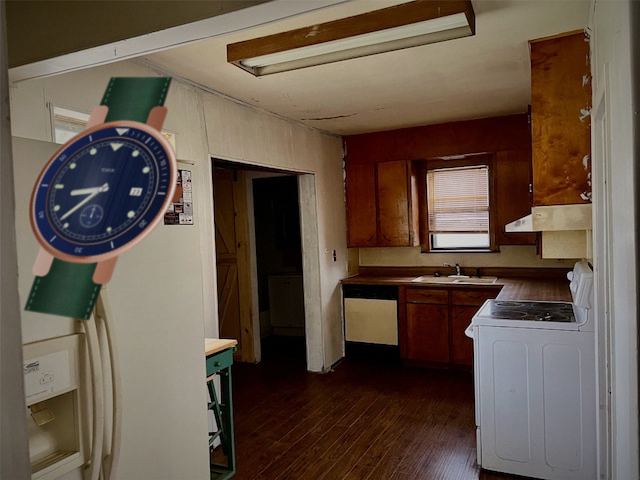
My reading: 8:37
